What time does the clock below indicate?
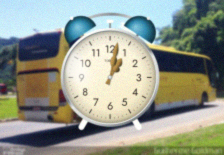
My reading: 1:02
